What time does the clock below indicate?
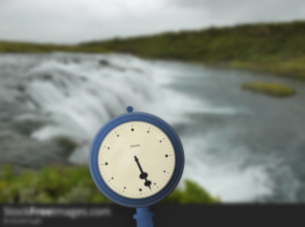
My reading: 5:27
